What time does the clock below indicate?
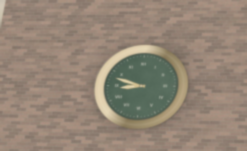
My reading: 8:48
